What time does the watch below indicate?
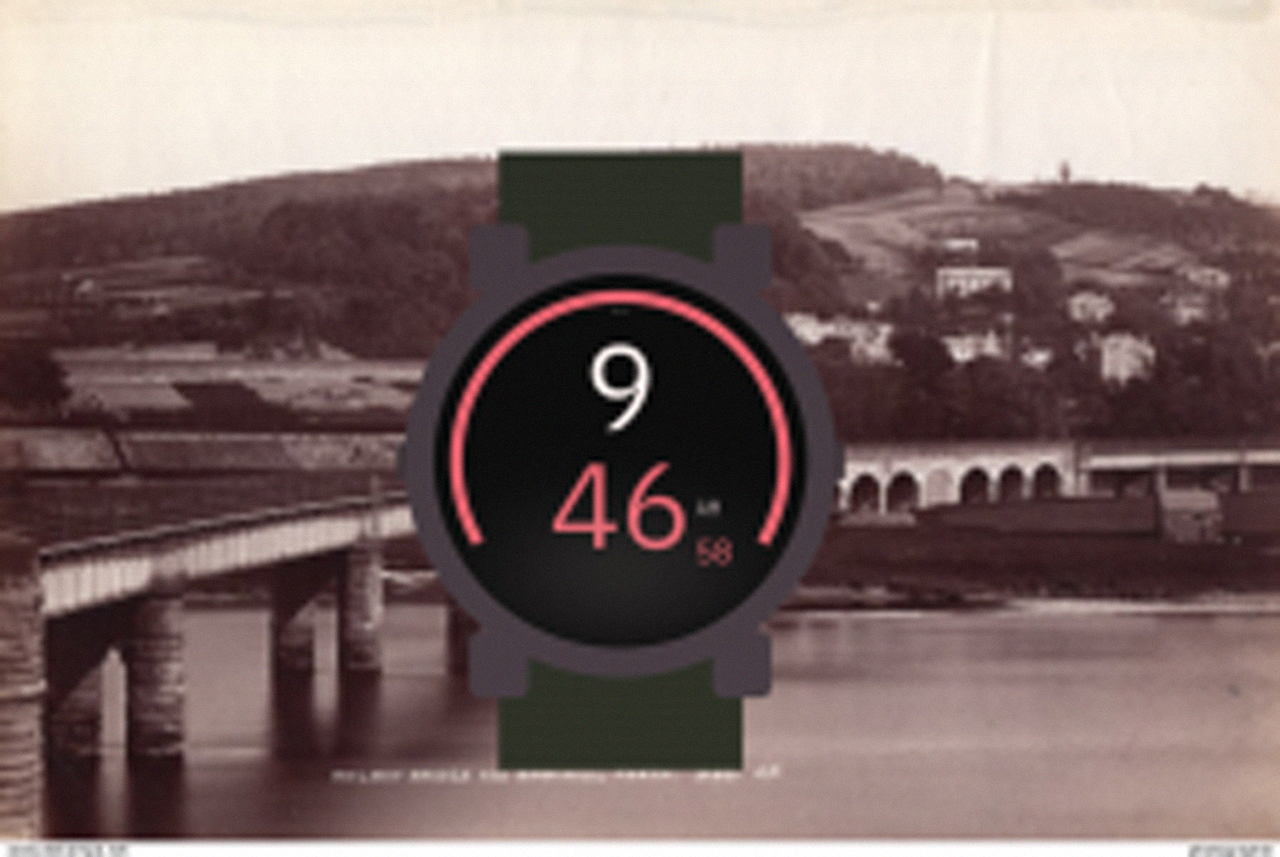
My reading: 9:46
